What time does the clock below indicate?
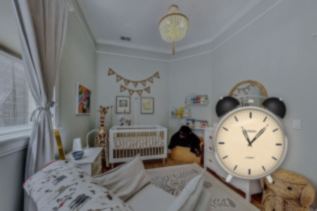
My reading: 11:07
